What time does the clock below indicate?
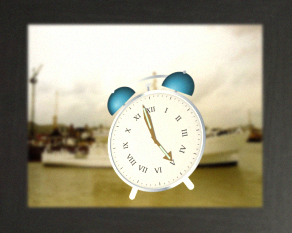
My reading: 4:58
